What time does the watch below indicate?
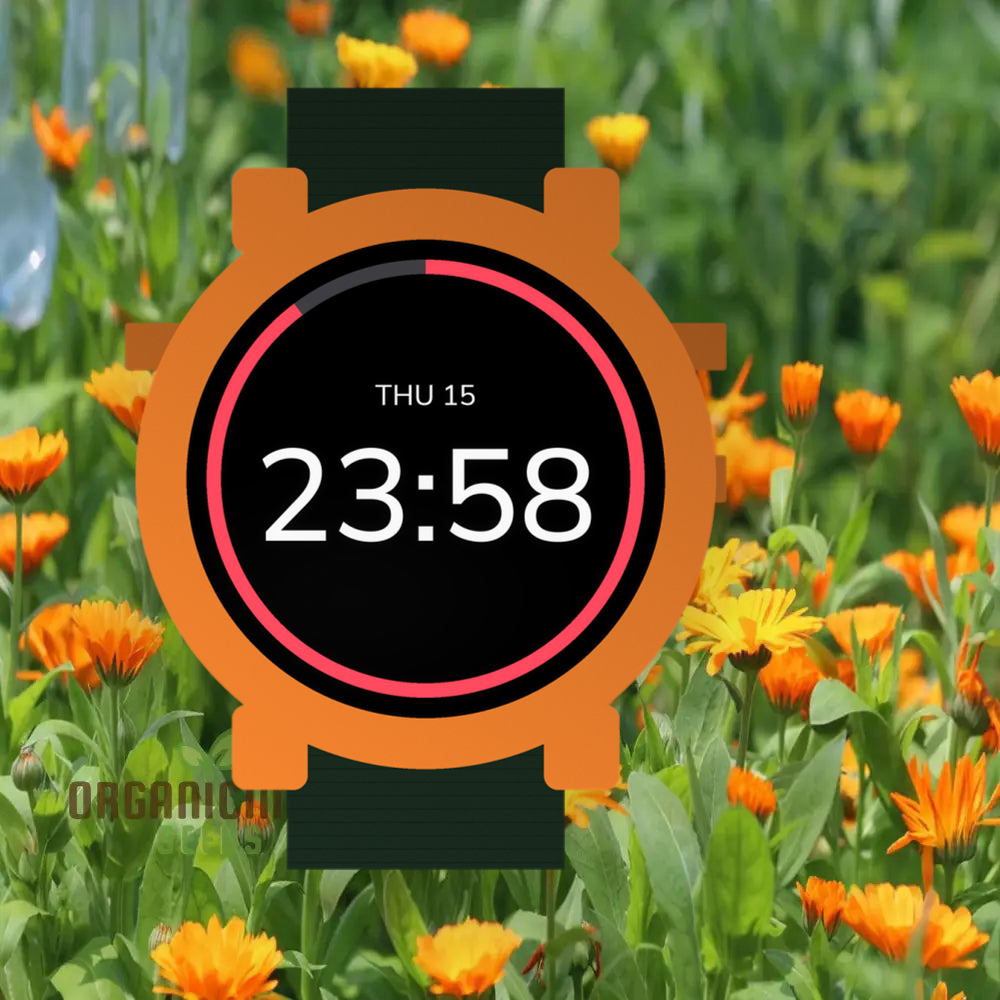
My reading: 23:58
